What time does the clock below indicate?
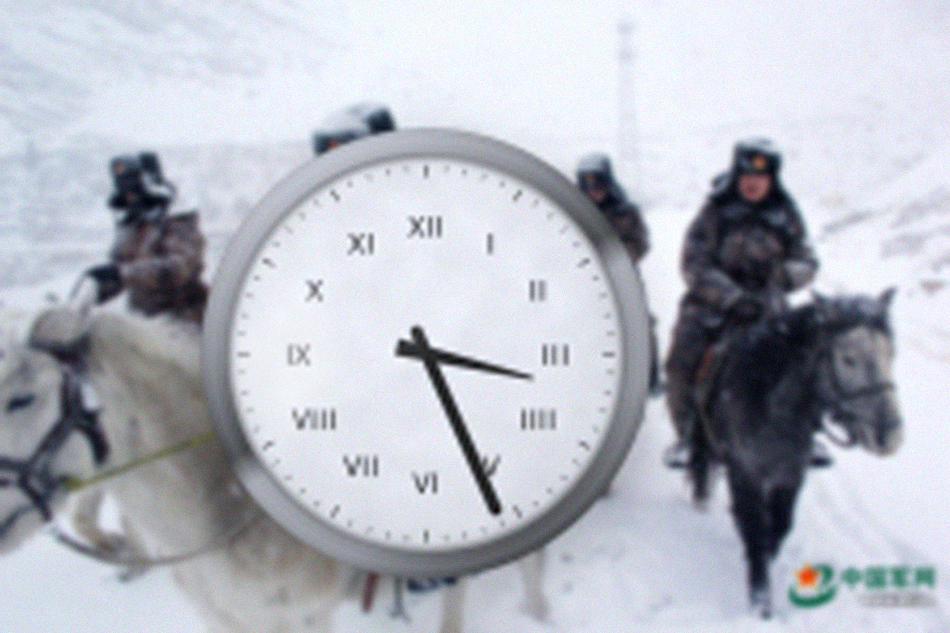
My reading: 3:26
